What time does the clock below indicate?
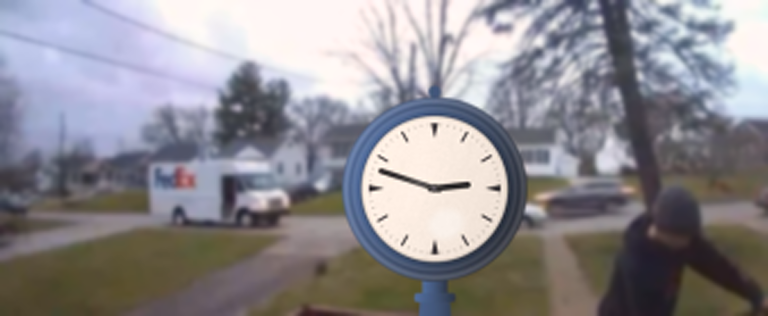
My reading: 2:48
